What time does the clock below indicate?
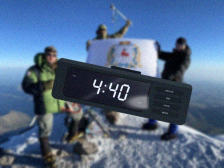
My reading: 4:40
